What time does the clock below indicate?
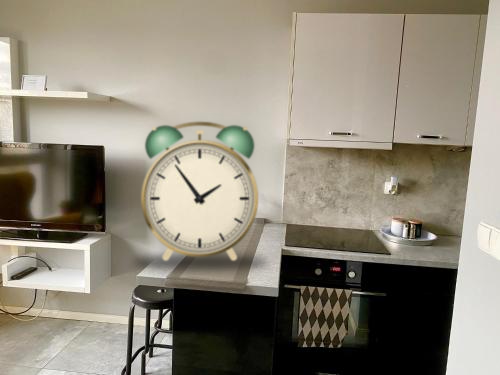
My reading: 1:54
